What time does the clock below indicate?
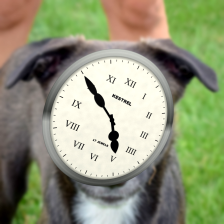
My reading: 4:50
